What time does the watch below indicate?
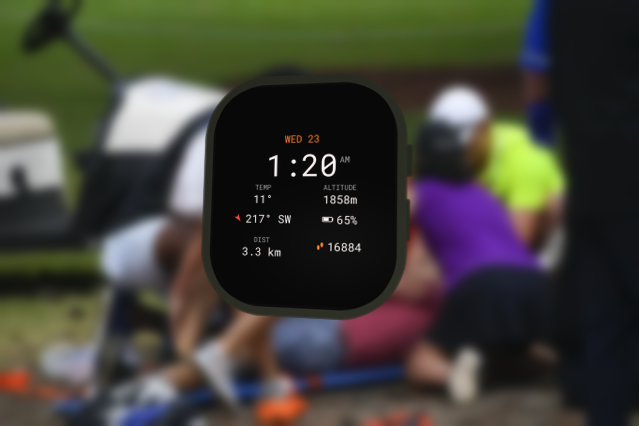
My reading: 1:20
